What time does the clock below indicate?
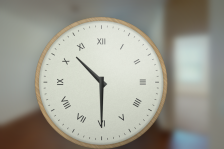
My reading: 10:30
